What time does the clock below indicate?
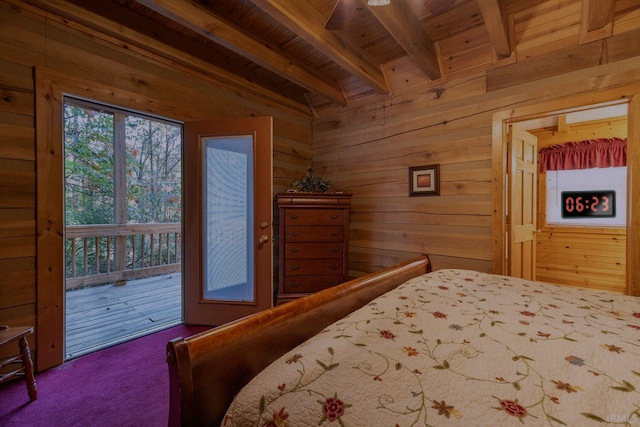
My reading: 6:23
